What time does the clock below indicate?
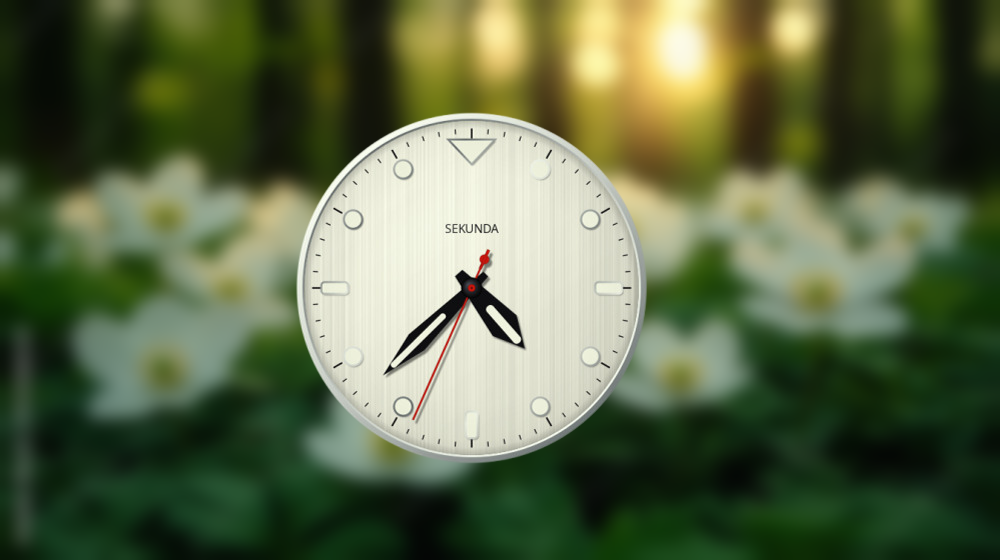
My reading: 4:37:34
